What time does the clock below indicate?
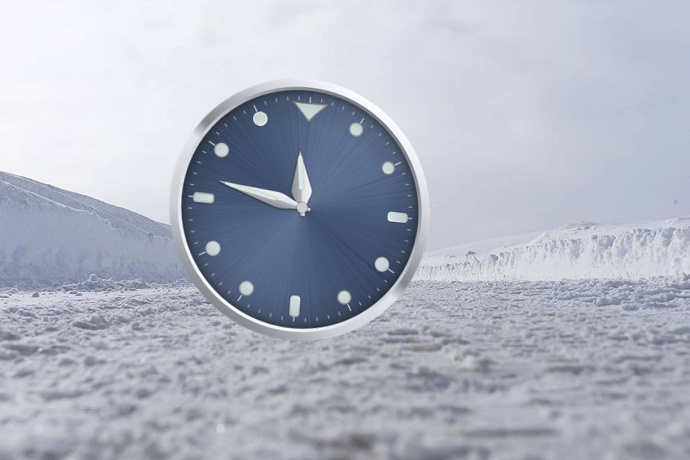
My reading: 11:47
